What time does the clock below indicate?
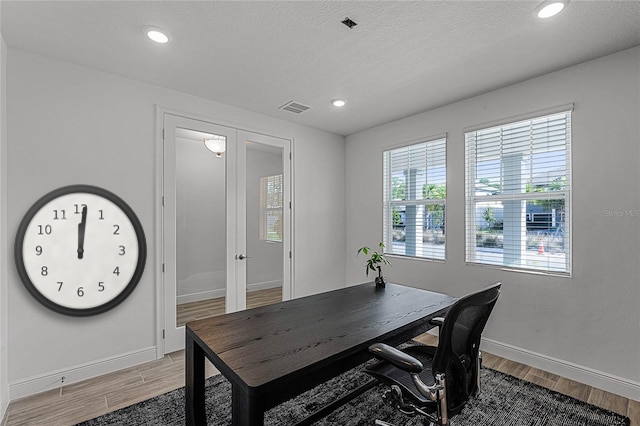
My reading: 12:01
